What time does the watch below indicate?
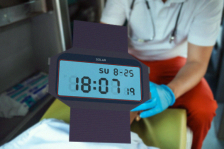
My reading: 18:07:19
